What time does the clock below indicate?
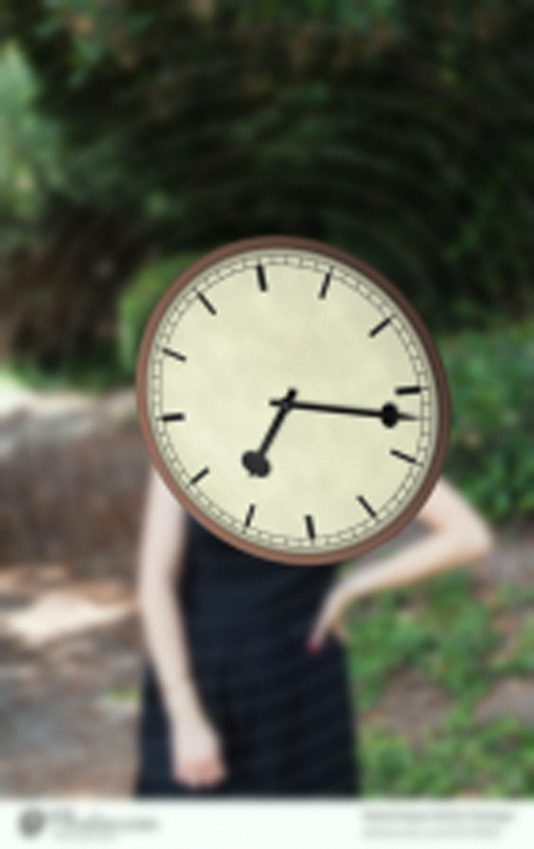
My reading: 7:17
